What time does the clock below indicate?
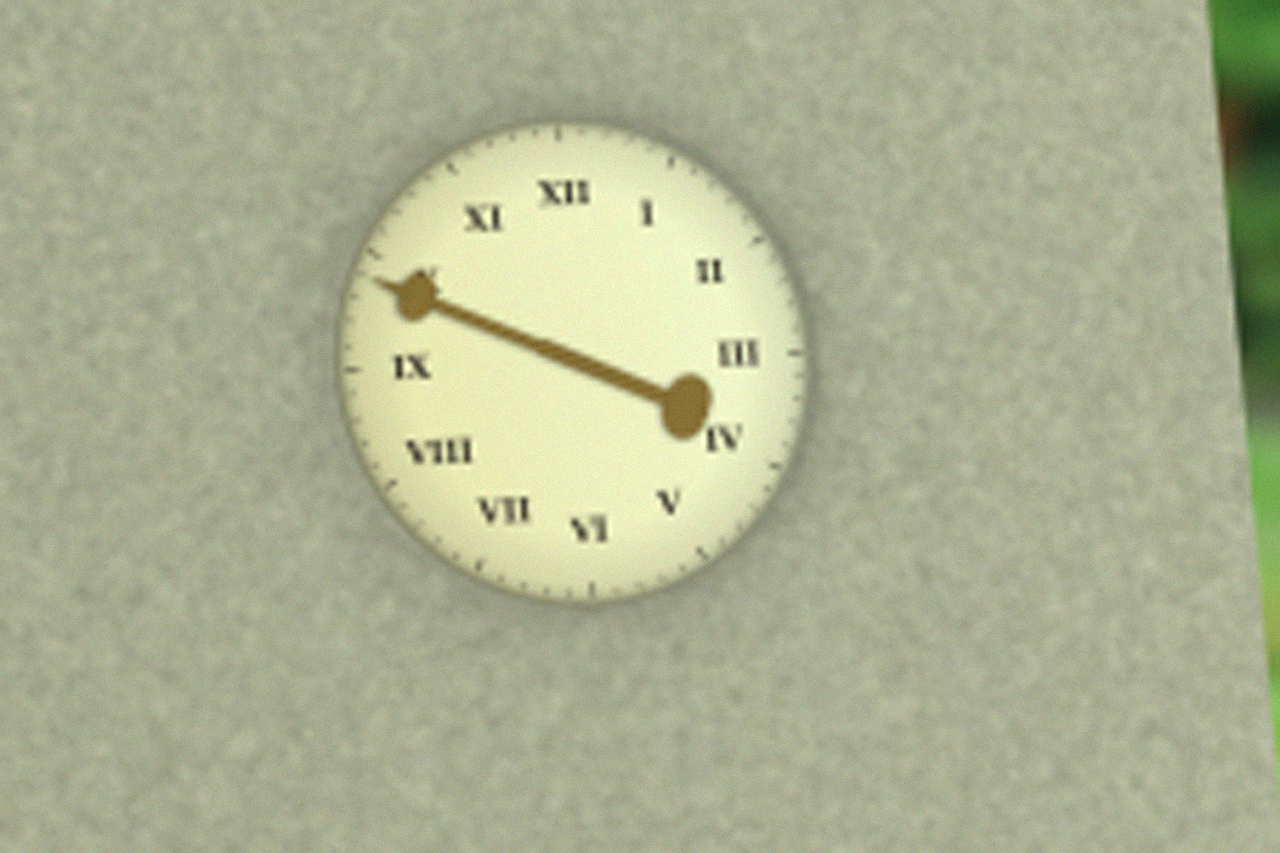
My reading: 3:49
